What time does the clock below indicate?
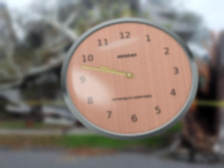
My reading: 9:48
